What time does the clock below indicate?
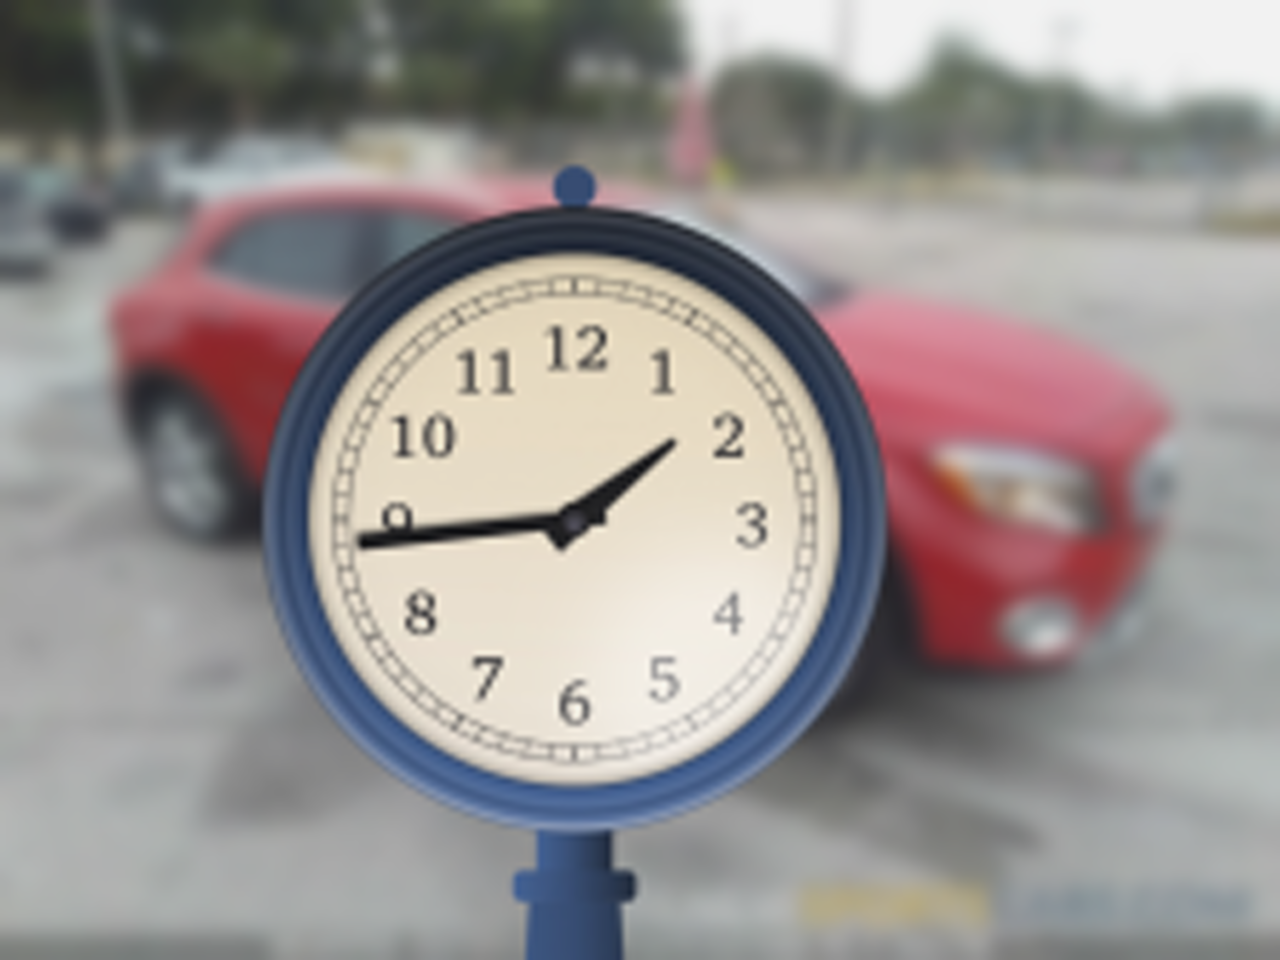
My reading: 1:44
